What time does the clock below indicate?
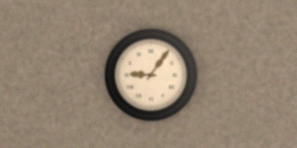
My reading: 9:06
